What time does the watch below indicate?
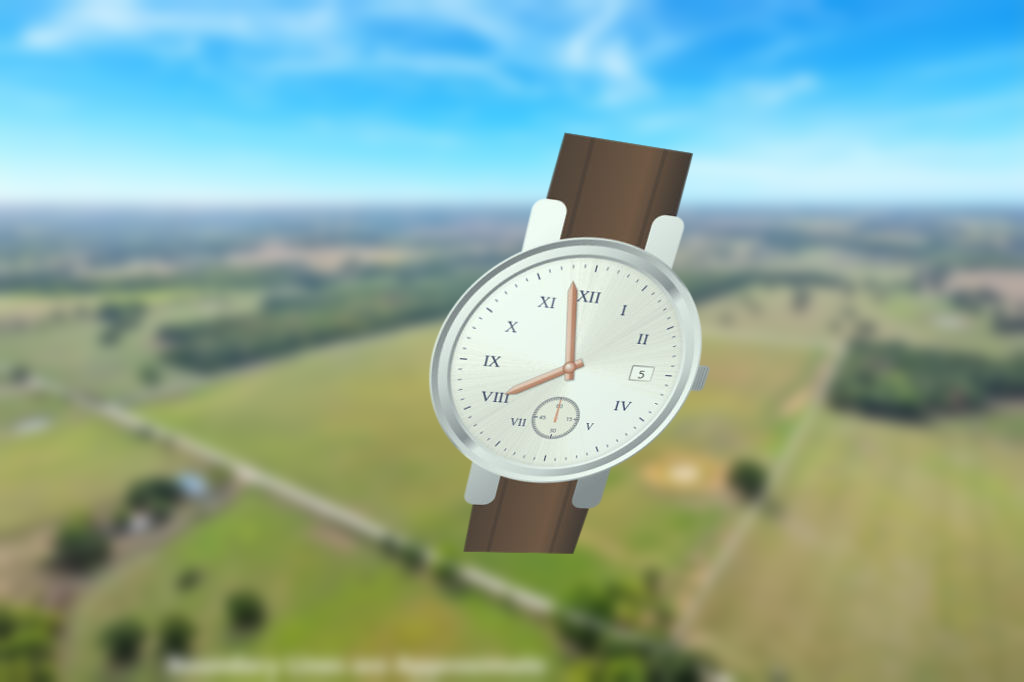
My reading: 7:58
